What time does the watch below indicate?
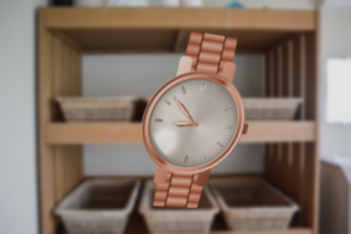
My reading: 8:52
